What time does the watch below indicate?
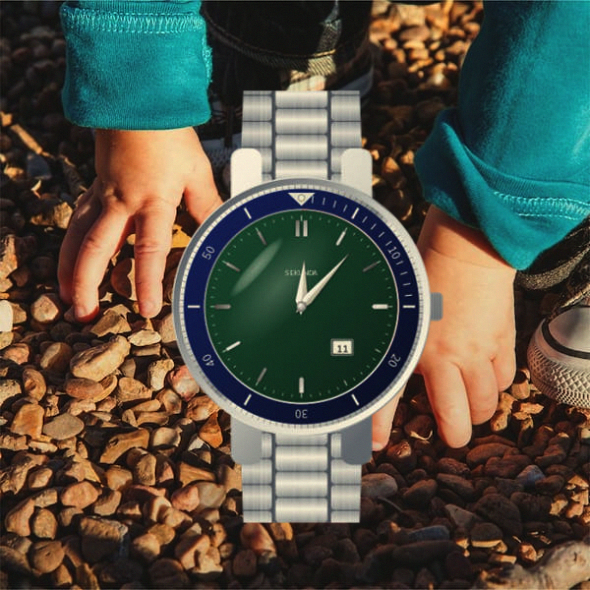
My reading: 12:07
